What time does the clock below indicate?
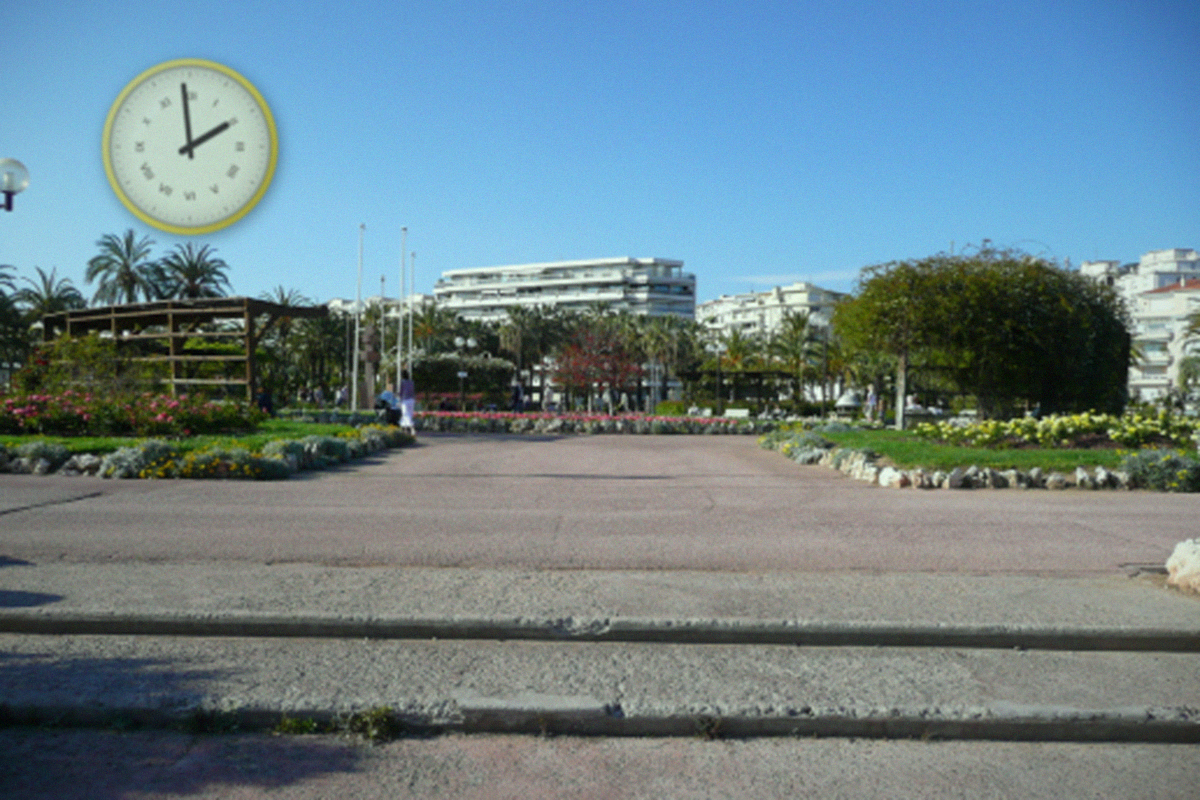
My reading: 1:59
